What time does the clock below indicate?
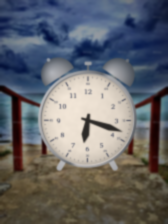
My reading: 6:18
